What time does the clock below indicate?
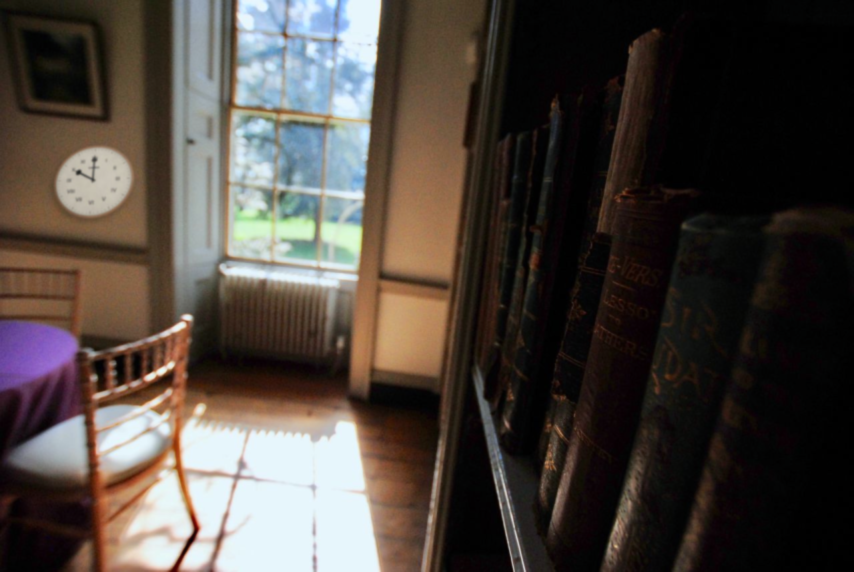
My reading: 10:00
